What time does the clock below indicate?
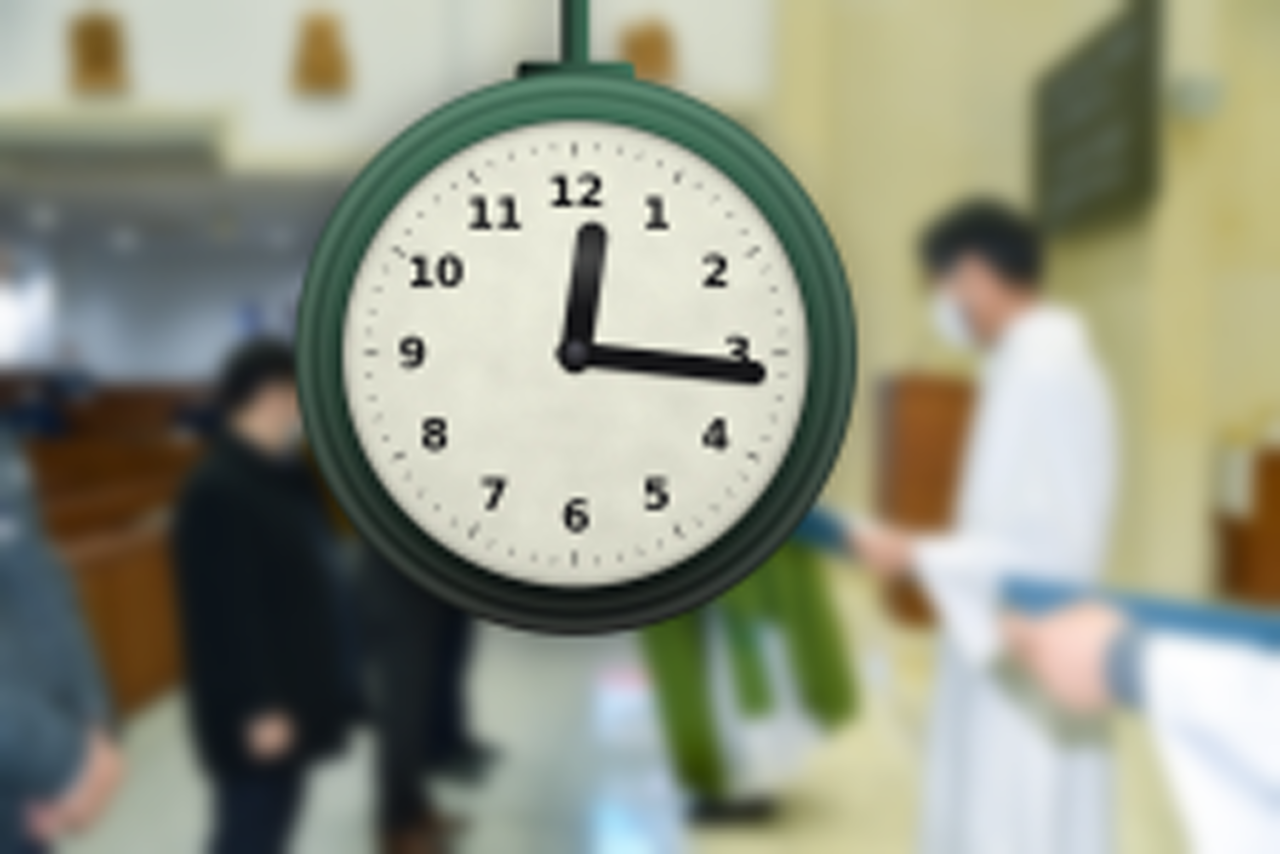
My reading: 12:16
